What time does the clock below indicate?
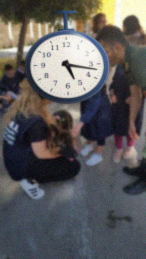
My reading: 5:17
